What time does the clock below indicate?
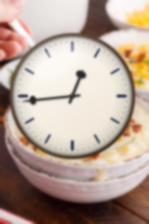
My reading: 12:44
